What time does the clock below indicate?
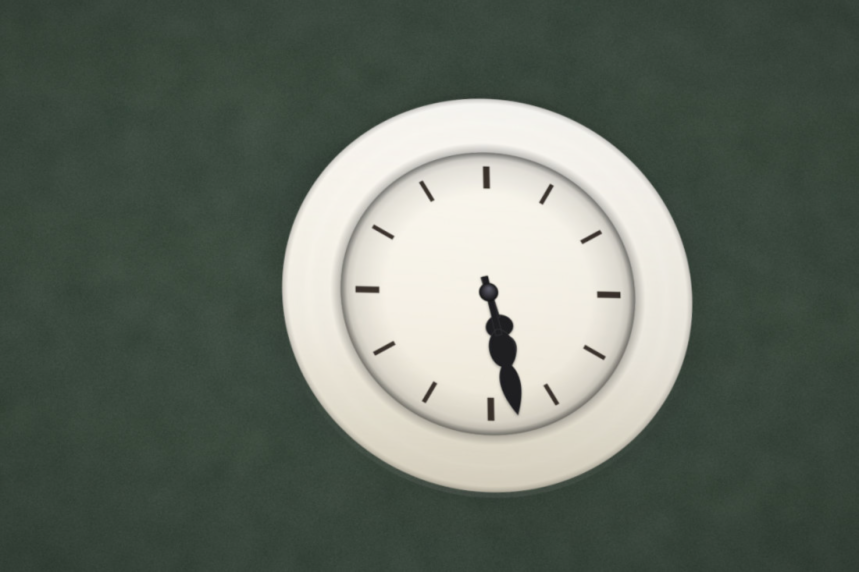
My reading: 5:28
